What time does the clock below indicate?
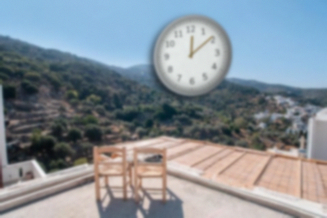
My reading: 12:09
